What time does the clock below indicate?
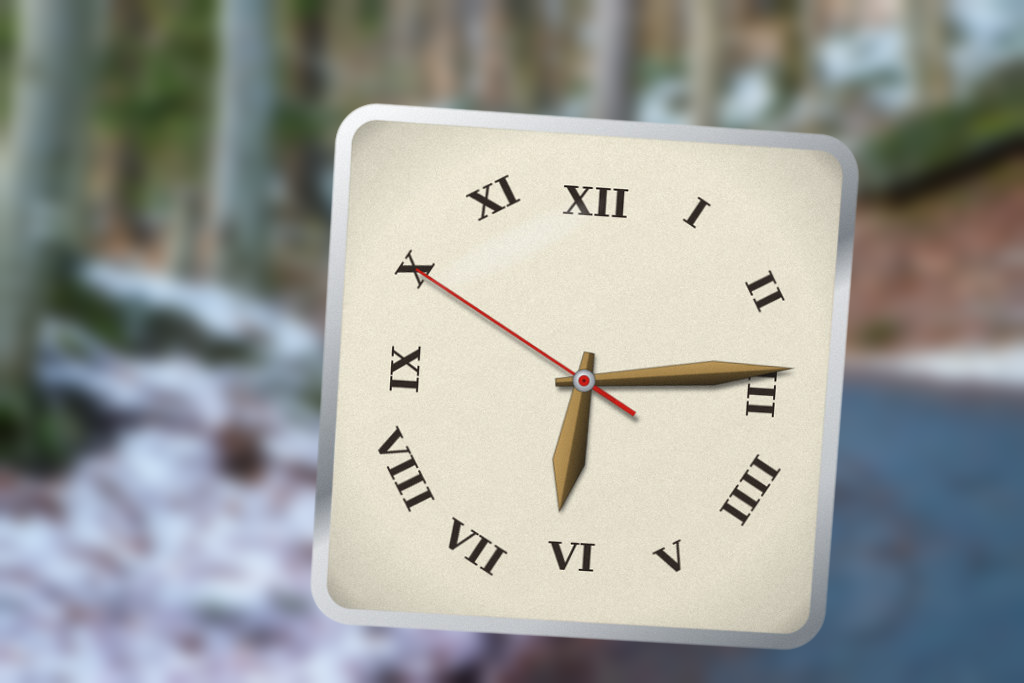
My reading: 6:13:50
